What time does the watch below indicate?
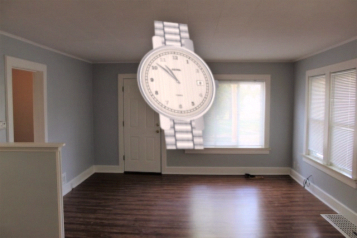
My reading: 10:52
